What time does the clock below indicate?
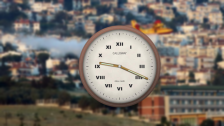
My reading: 9:19
